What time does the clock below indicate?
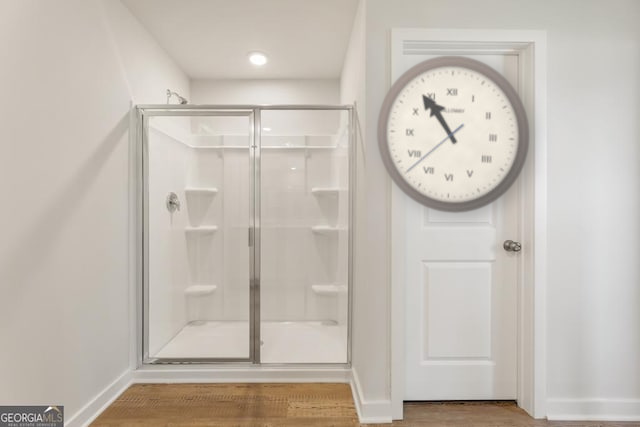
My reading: 10:53:38
